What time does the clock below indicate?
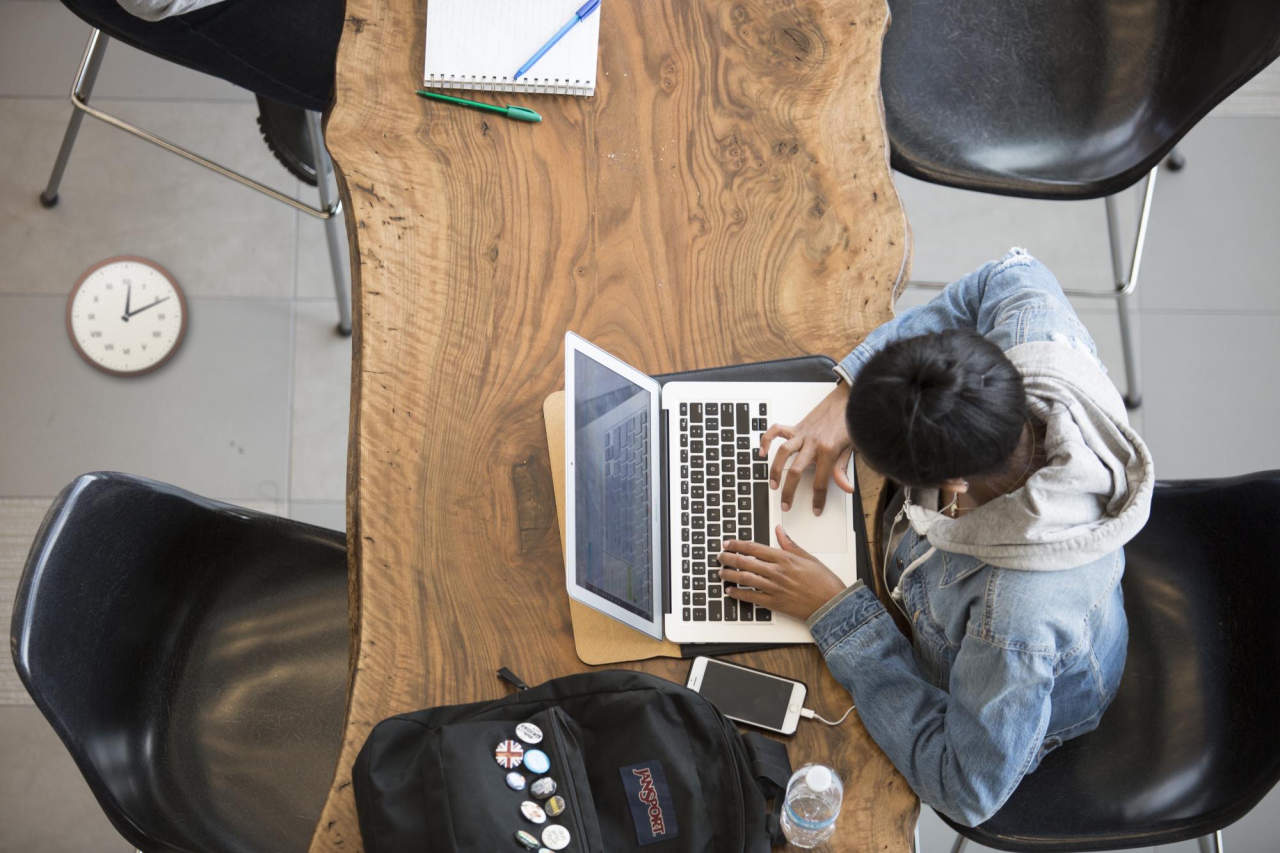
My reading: 12:11
